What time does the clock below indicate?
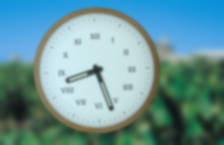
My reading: 8:27
